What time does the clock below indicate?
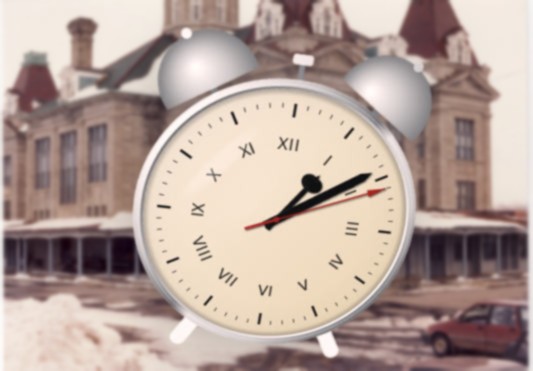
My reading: 1:09:11
